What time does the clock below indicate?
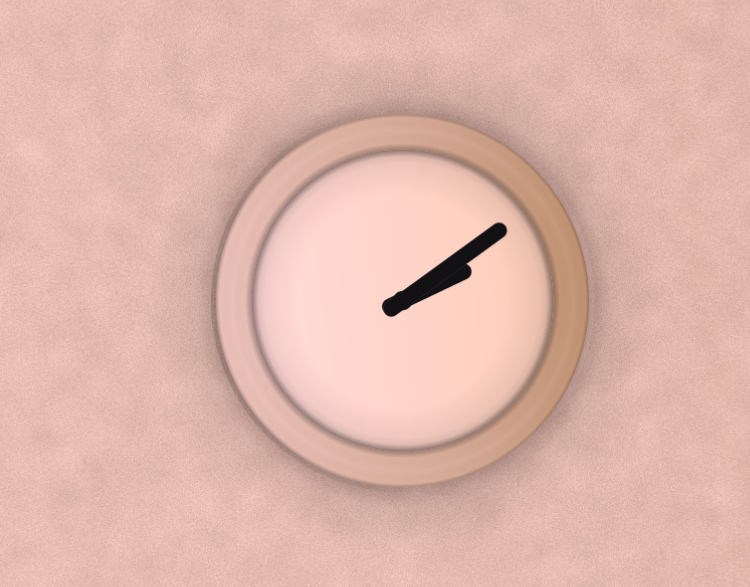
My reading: 2:09
